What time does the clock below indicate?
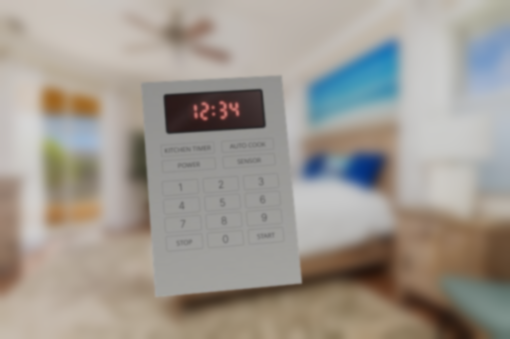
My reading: 12:34
